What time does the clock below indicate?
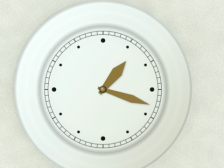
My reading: 1:18
